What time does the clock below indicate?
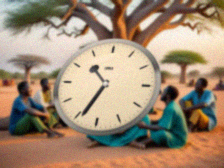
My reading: 10:34
